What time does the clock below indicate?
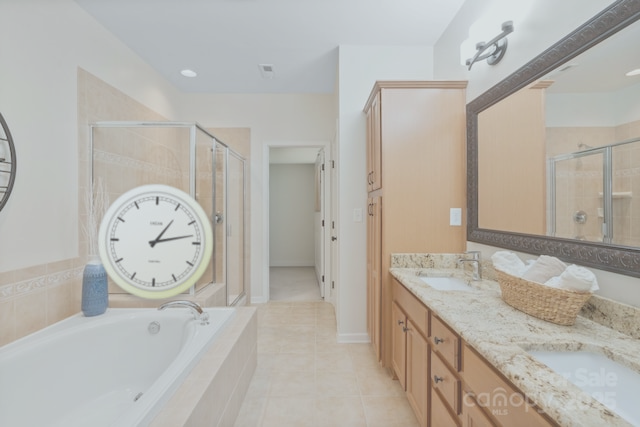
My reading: 1:13
